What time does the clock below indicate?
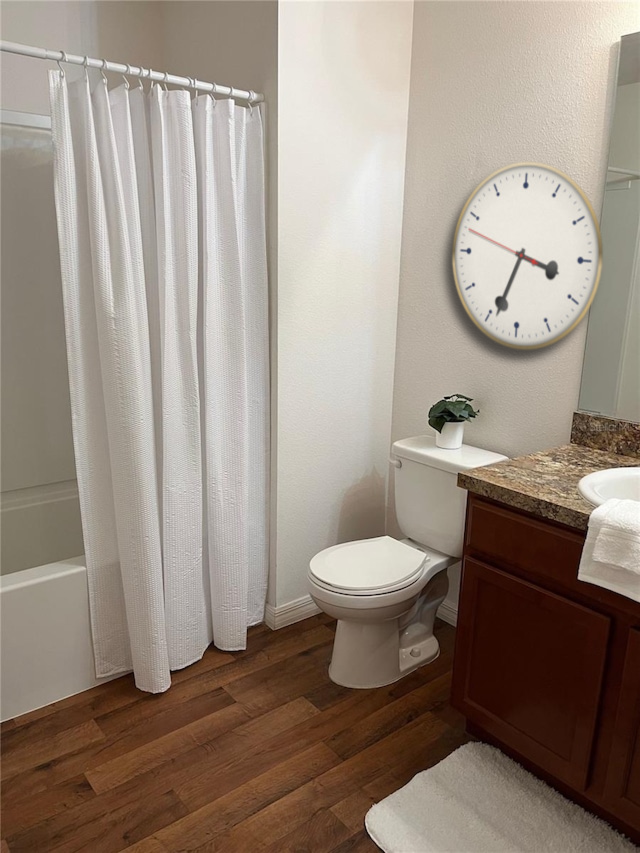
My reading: 3:33:48
